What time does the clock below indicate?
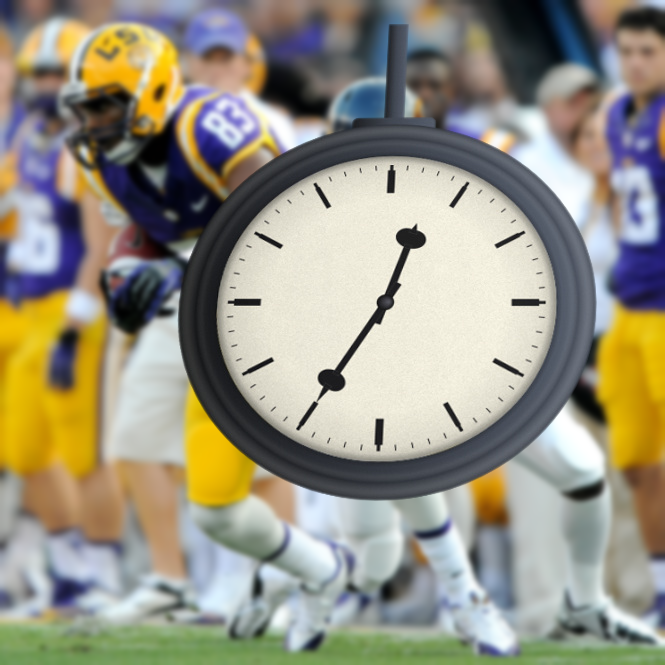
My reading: 12:35
